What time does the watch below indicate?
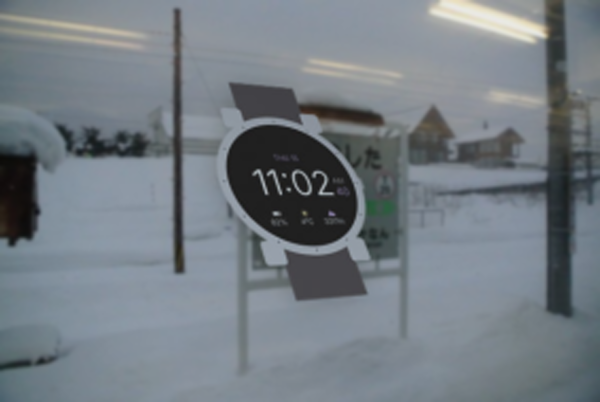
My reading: 11:02
